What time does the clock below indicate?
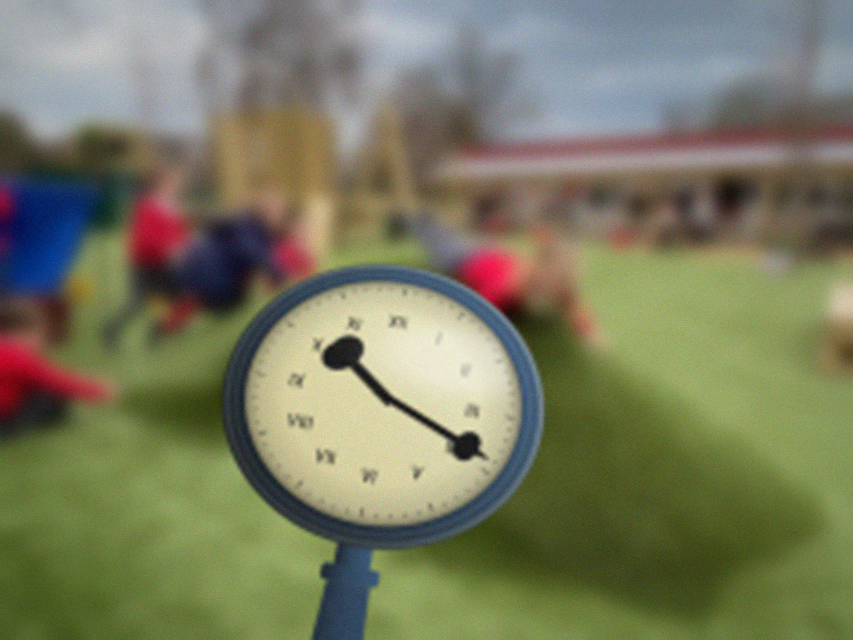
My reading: 10:19
